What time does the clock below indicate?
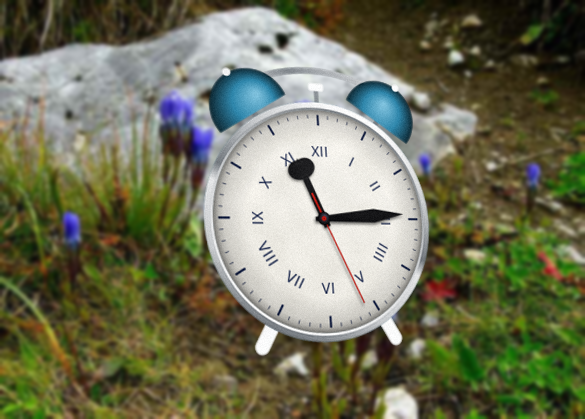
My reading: 11:14:26
